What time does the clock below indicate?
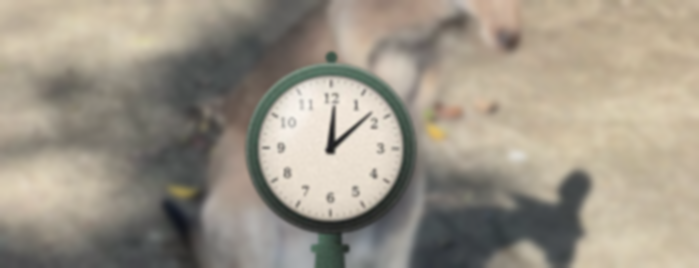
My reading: 12:08
